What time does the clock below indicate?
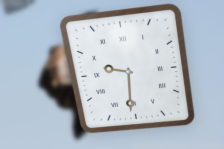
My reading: 9:31
